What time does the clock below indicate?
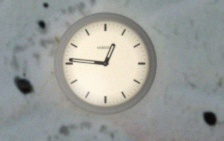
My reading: 12:46
